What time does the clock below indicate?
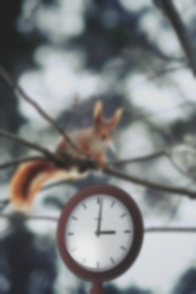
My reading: 3:01
